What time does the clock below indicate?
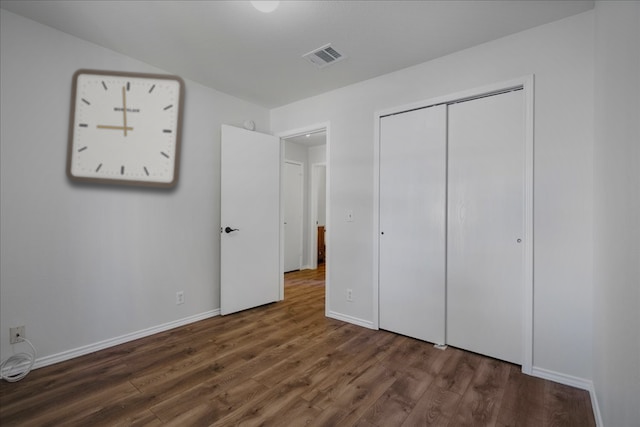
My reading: 8:59
